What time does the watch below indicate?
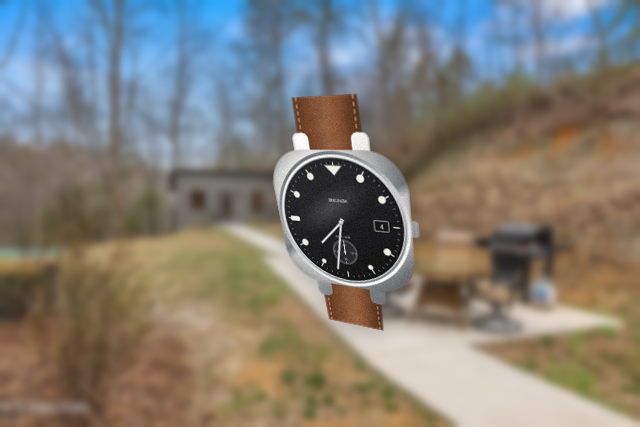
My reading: 7:32
